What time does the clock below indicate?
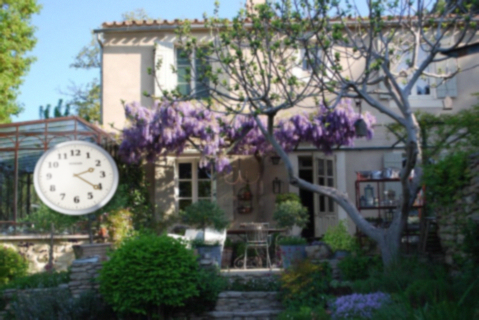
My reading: 2:21
